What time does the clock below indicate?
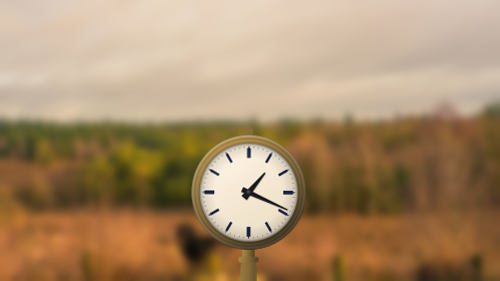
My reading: 1:19
